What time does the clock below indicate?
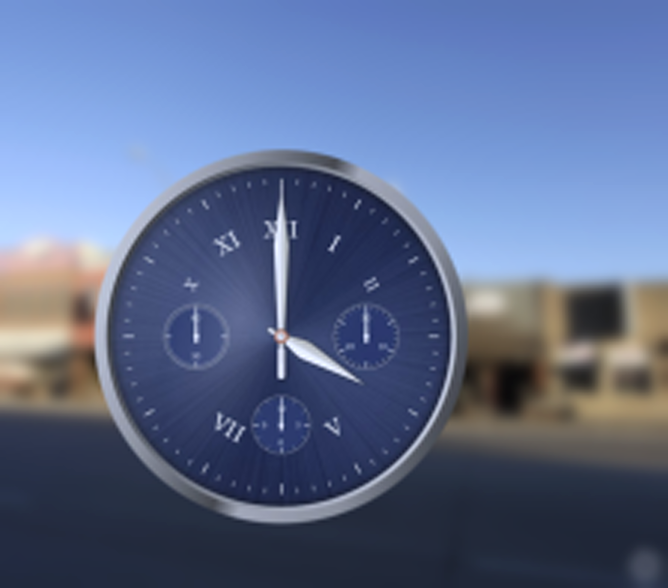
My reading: 4:00
